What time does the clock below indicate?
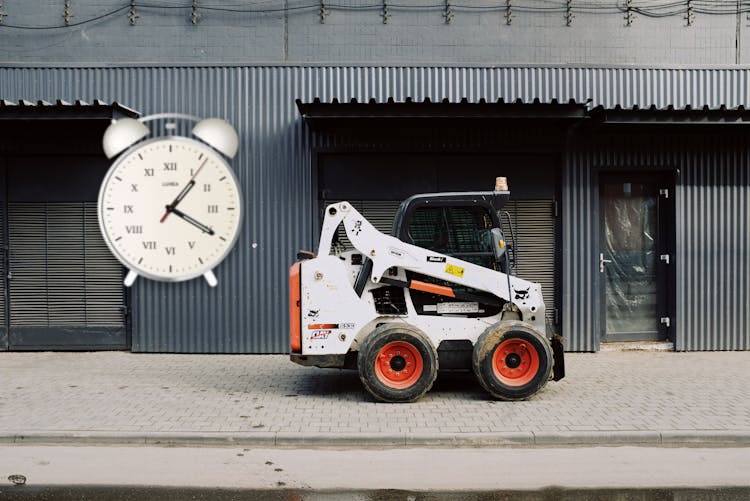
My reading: 1:20:06
